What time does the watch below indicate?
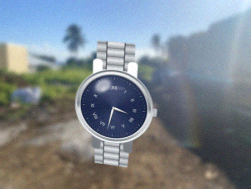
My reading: 3:32
